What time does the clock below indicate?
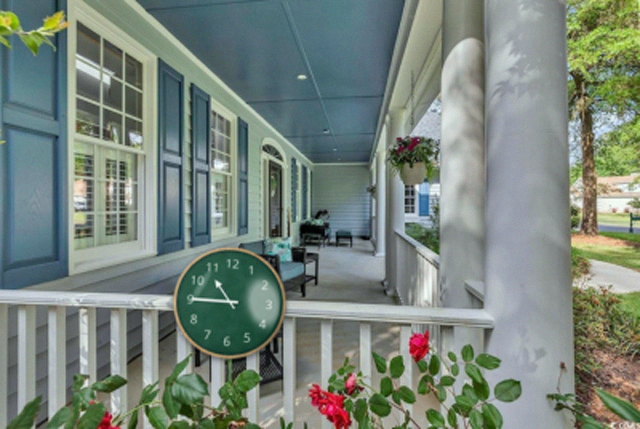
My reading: 10:45
